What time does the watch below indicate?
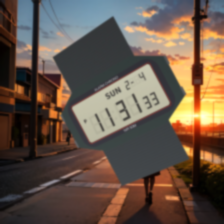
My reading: 11:31:33
